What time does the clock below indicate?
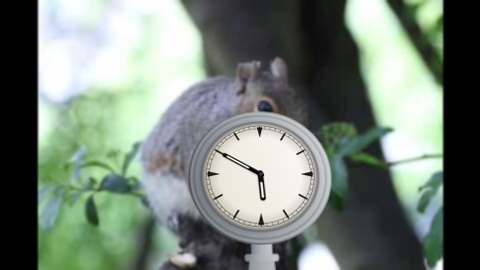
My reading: 5:50
